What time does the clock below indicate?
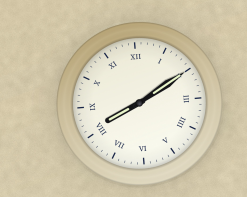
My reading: 8:10
